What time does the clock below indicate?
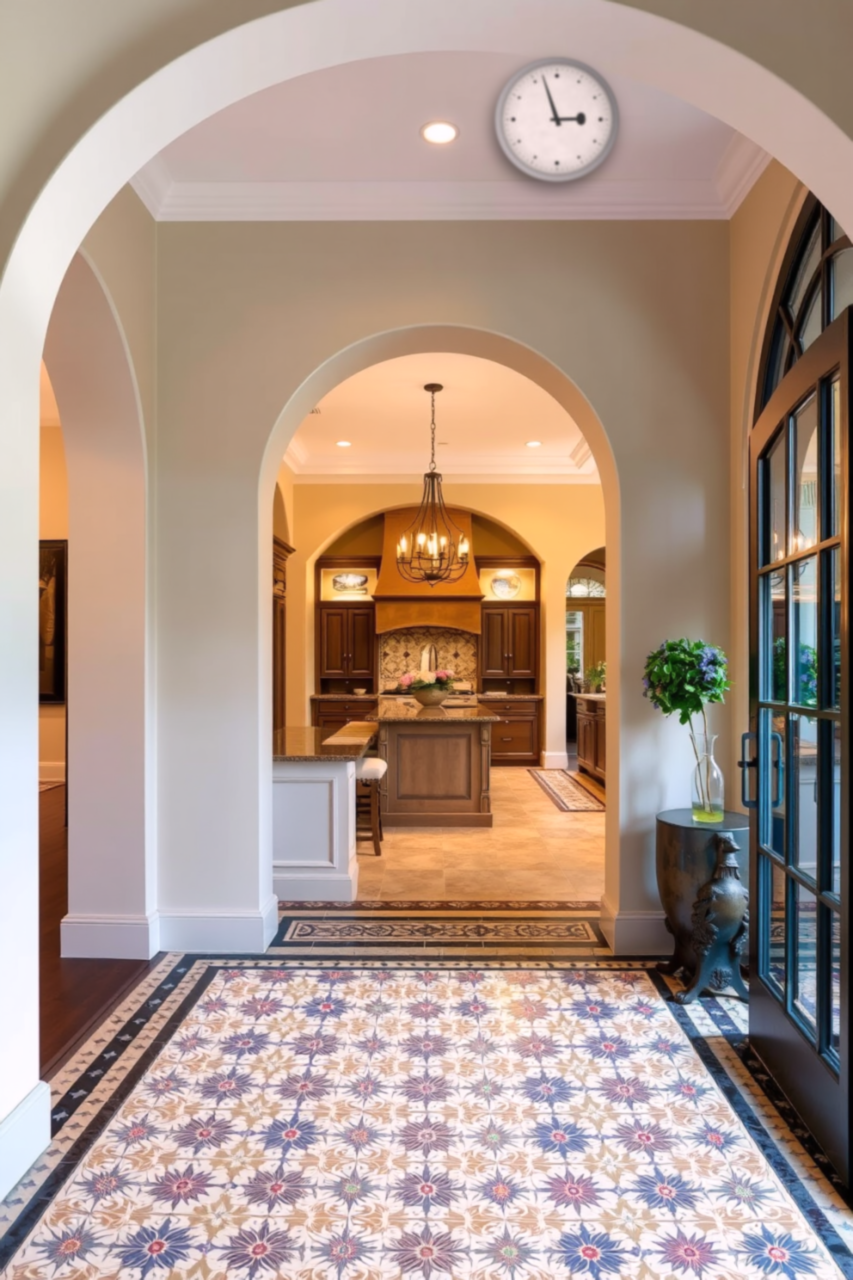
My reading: 2:57
